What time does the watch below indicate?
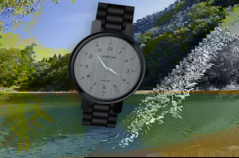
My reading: 3:53
